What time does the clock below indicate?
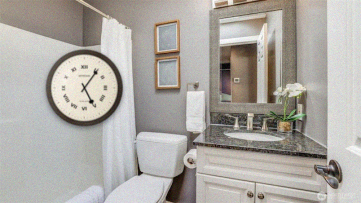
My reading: 5:06
